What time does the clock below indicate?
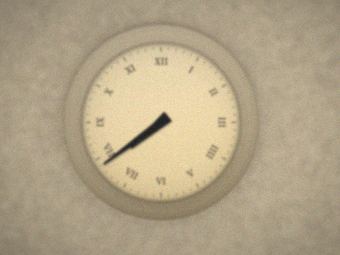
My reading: 7:39
